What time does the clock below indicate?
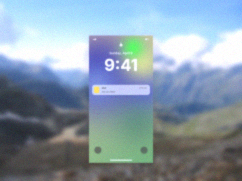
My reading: 9:41
